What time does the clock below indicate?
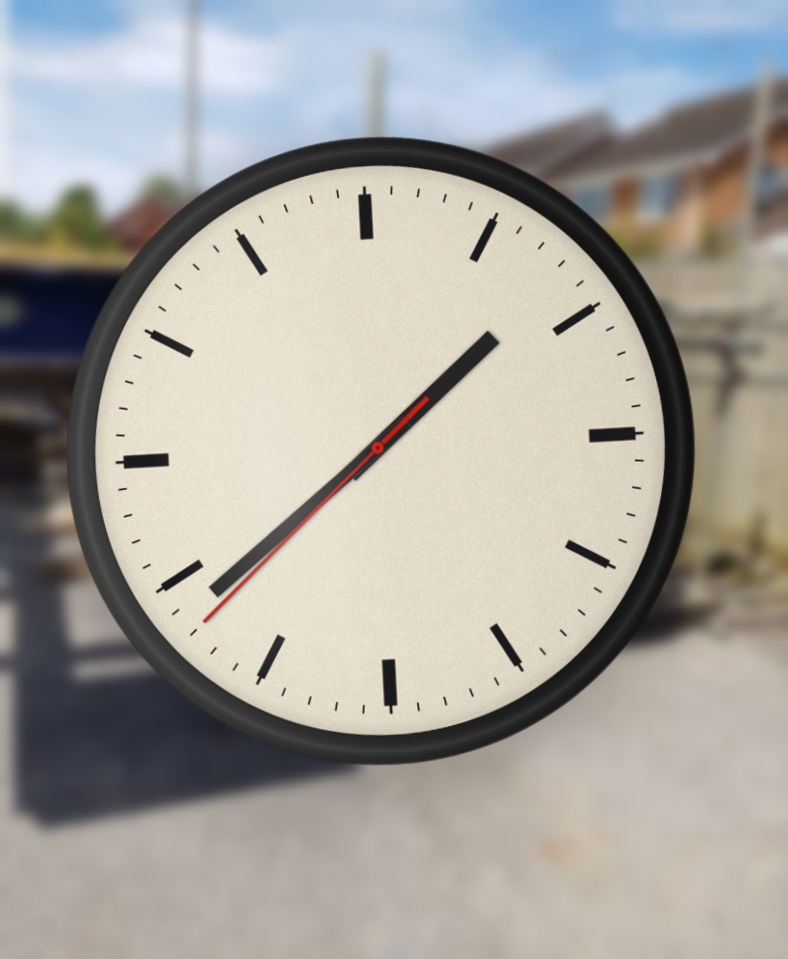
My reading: 1:38:38
